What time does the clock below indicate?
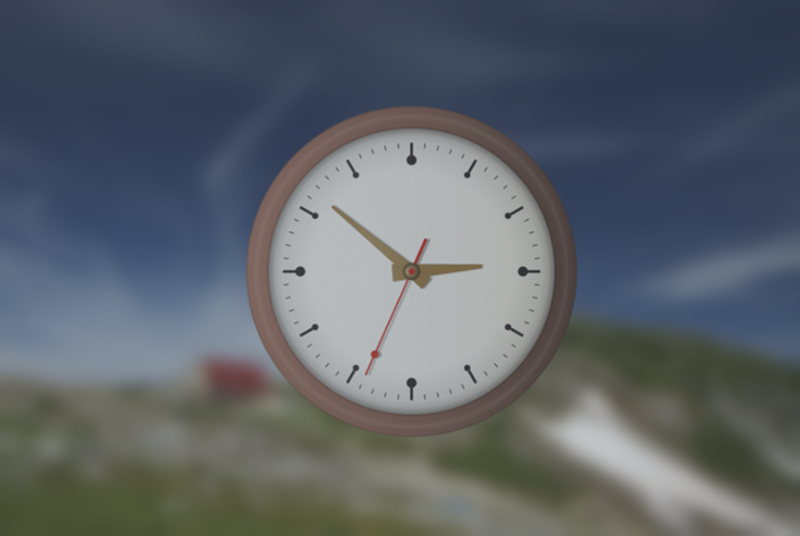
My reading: 2:51:34
